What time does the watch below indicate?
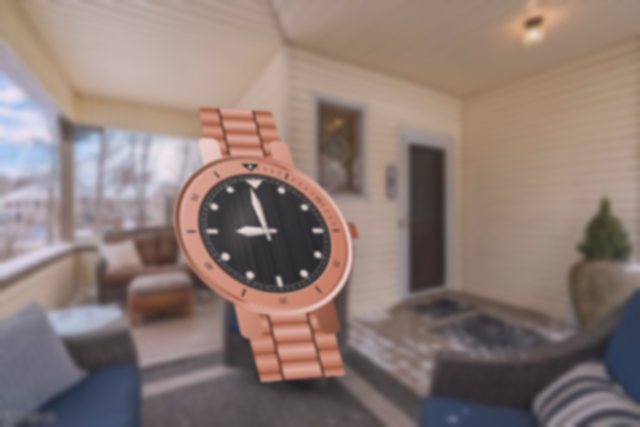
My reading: 8:59
